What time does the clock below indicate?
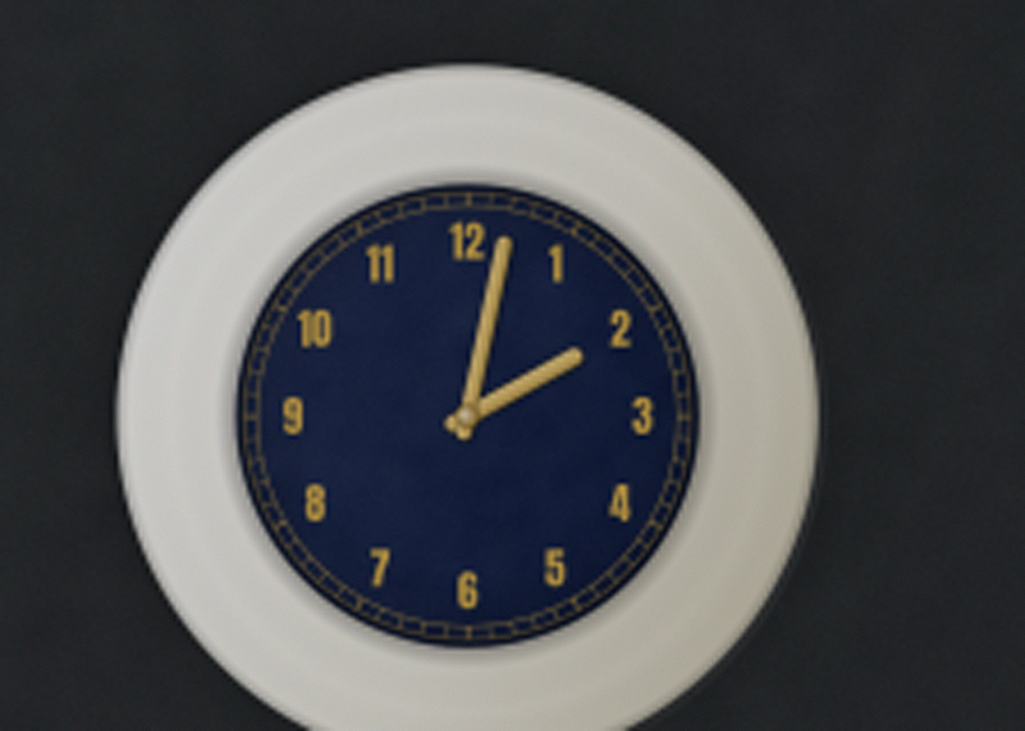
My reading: 2:02
